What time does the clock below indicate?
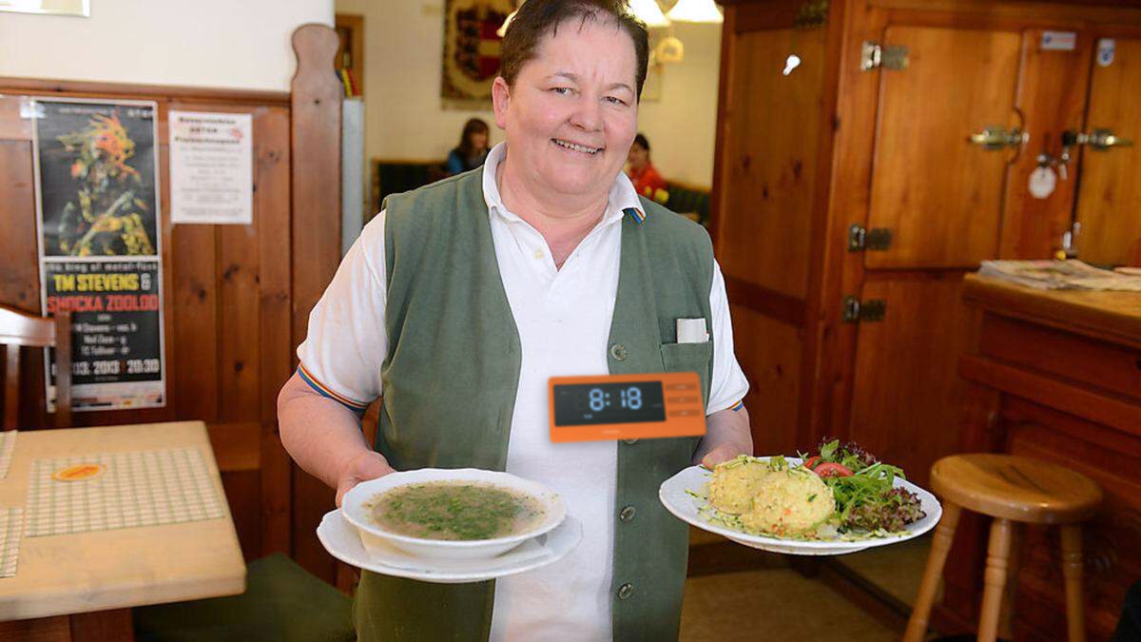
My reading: 8:18
